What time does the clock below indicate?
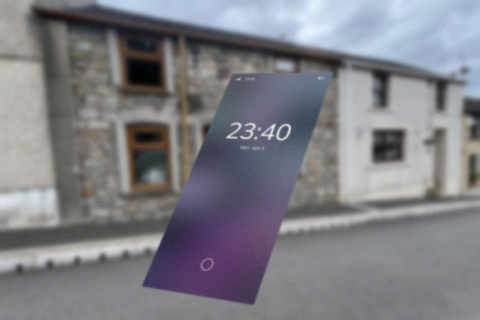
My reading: 23:40
